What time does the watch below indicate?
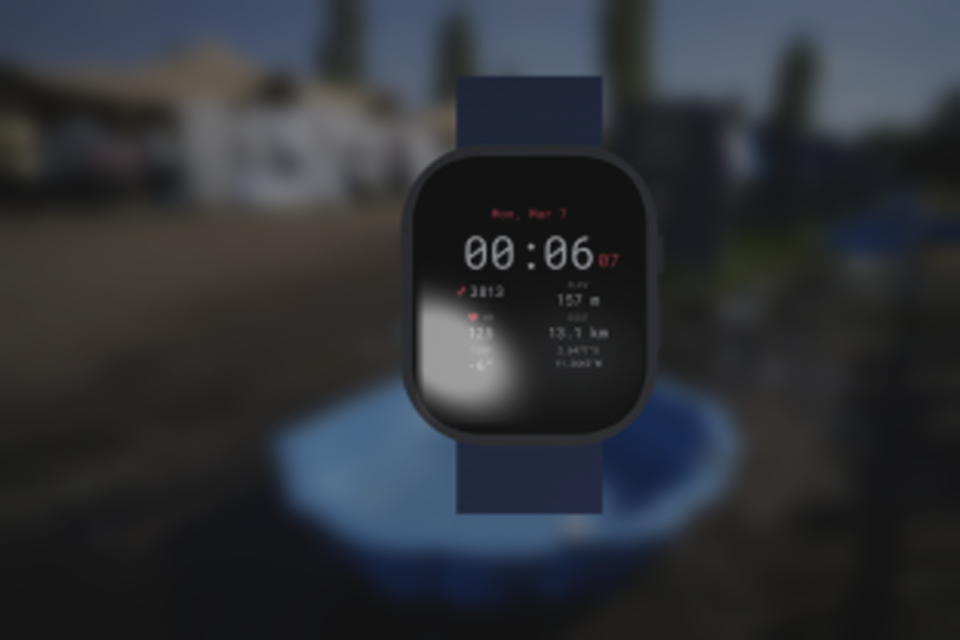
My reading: 0:06
